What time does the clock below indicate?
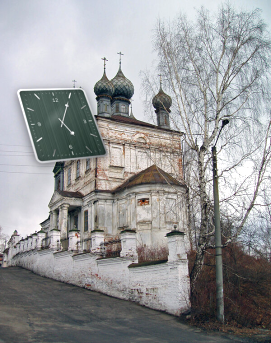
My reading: 5:05
